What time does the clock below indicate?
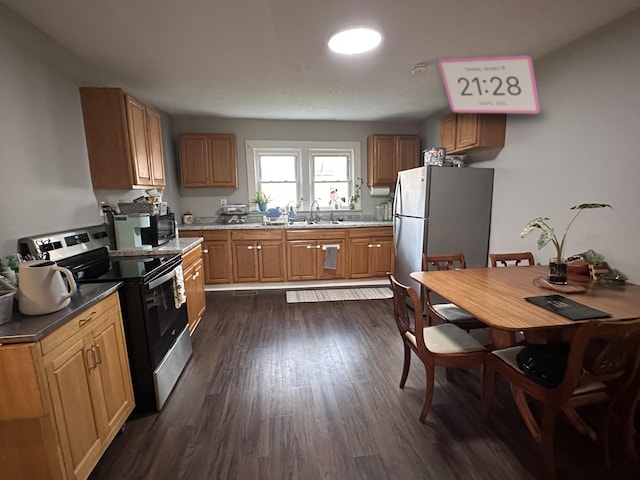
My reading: 21:28
